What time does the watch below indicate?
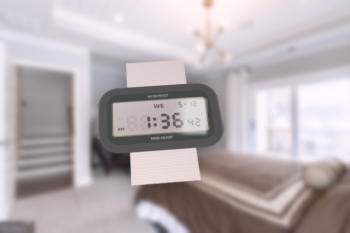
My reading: 1:36:42
